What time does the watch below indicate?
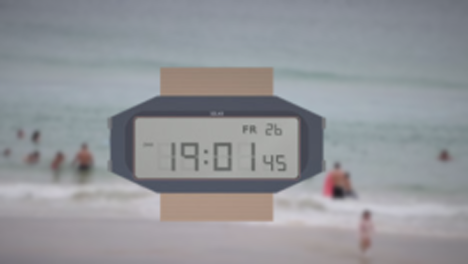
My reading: 19:01:45
